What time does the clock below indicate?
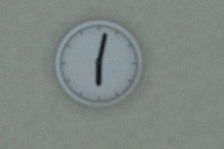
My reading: 6:02
